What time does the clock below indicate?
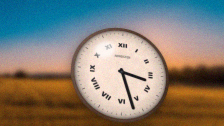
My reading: 3:27
